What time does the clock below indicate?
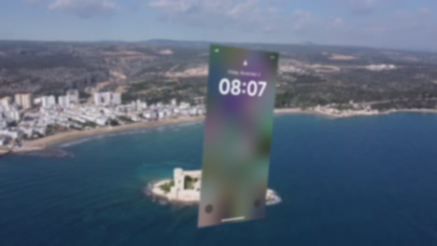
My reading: 8:07
